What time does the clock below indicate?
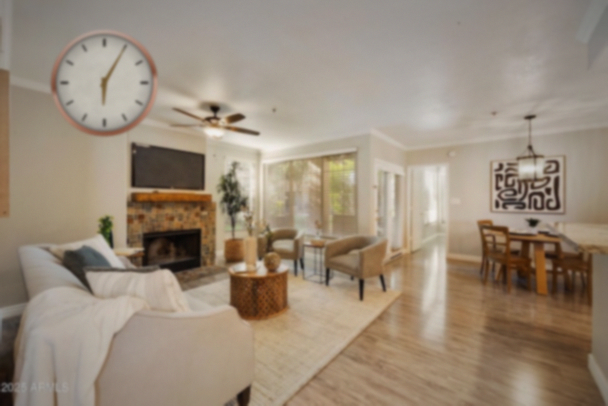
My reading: 6:05
